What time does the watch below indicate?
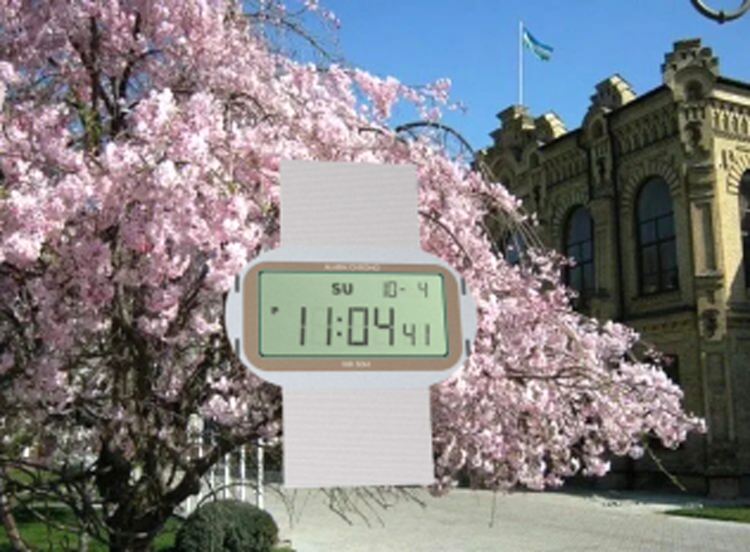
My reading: 11:04:41
